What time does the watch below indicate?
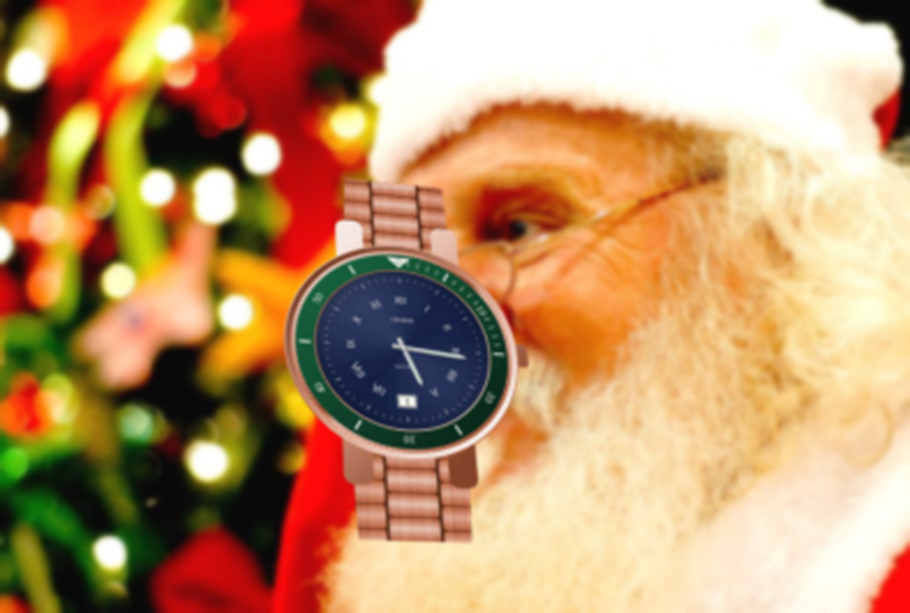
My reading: 5:16
